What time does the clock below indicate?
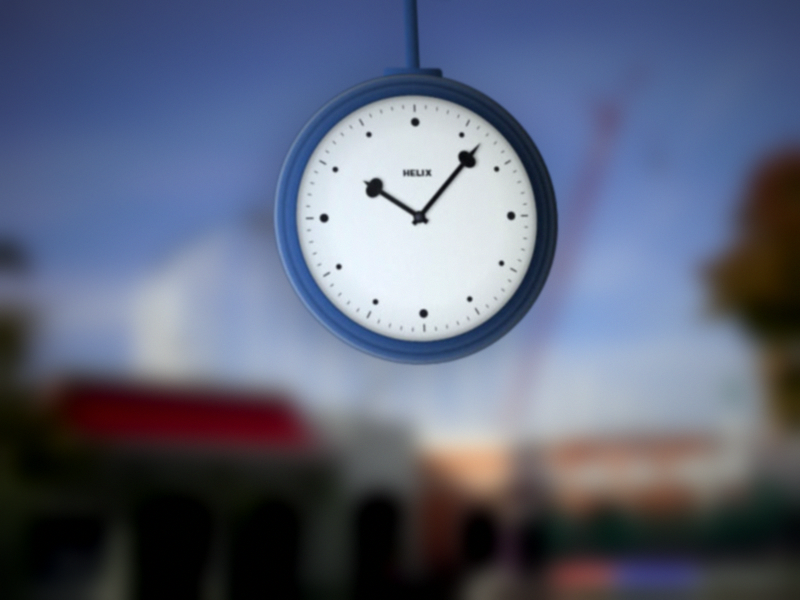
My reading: 10:07
